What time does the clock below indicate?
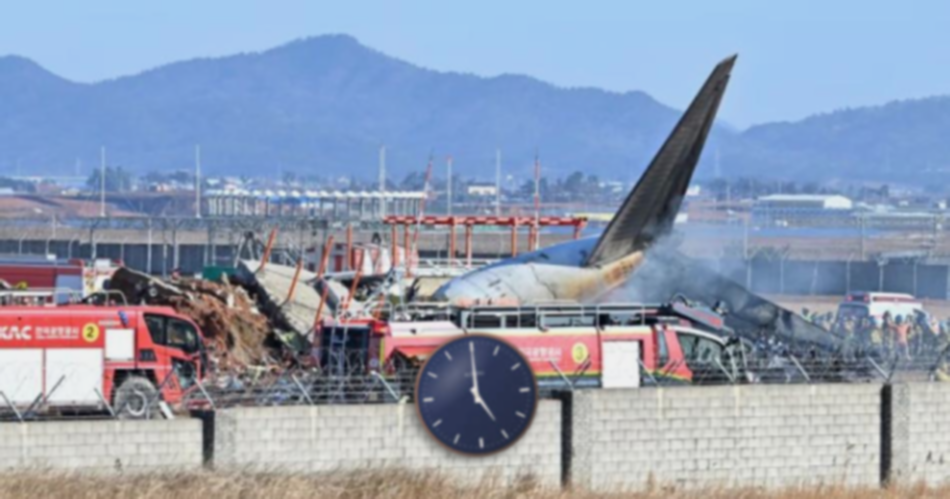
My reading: 5:00
